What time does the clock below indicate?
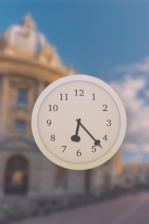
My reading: 6:23
